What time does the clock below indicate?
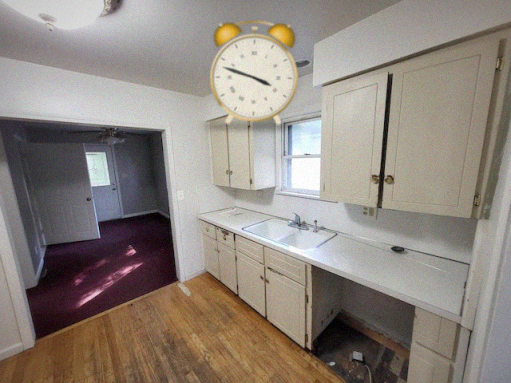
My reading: 3:48
